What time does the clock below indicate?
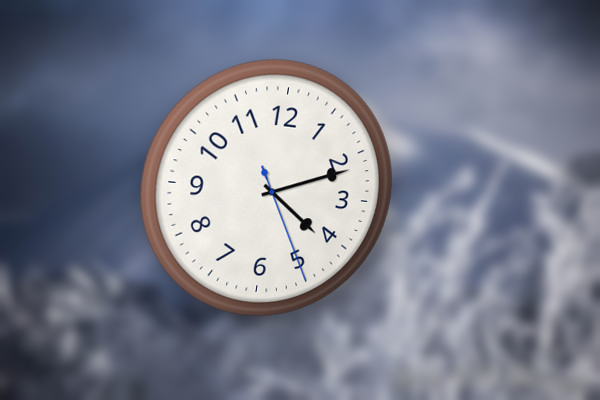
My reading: 4:11:25
